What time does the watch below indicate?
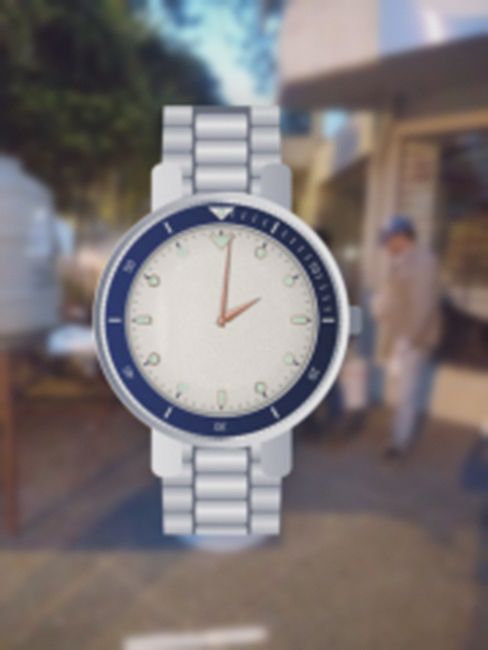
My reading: 2:01
